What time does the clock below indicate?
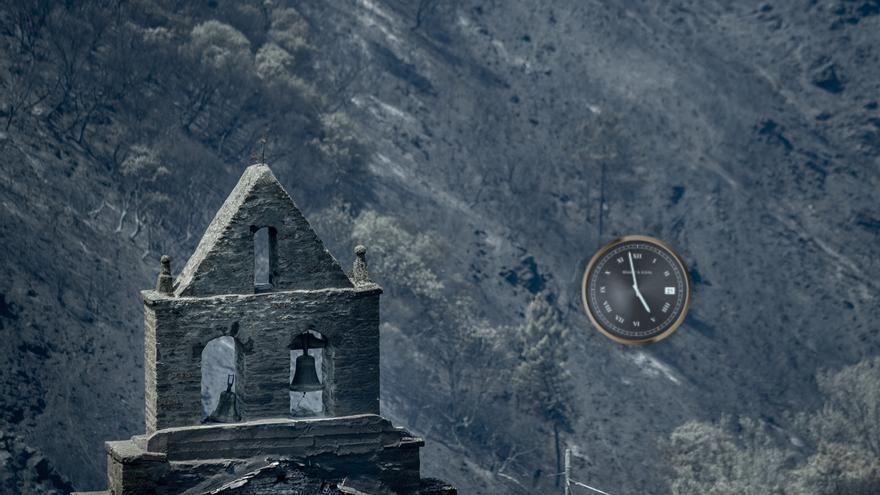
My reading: 4:58
